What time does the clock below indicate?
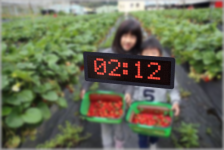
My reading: 2:12
